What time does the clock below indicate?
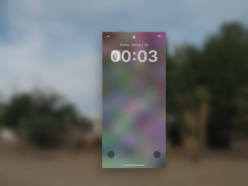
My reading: 0:03
